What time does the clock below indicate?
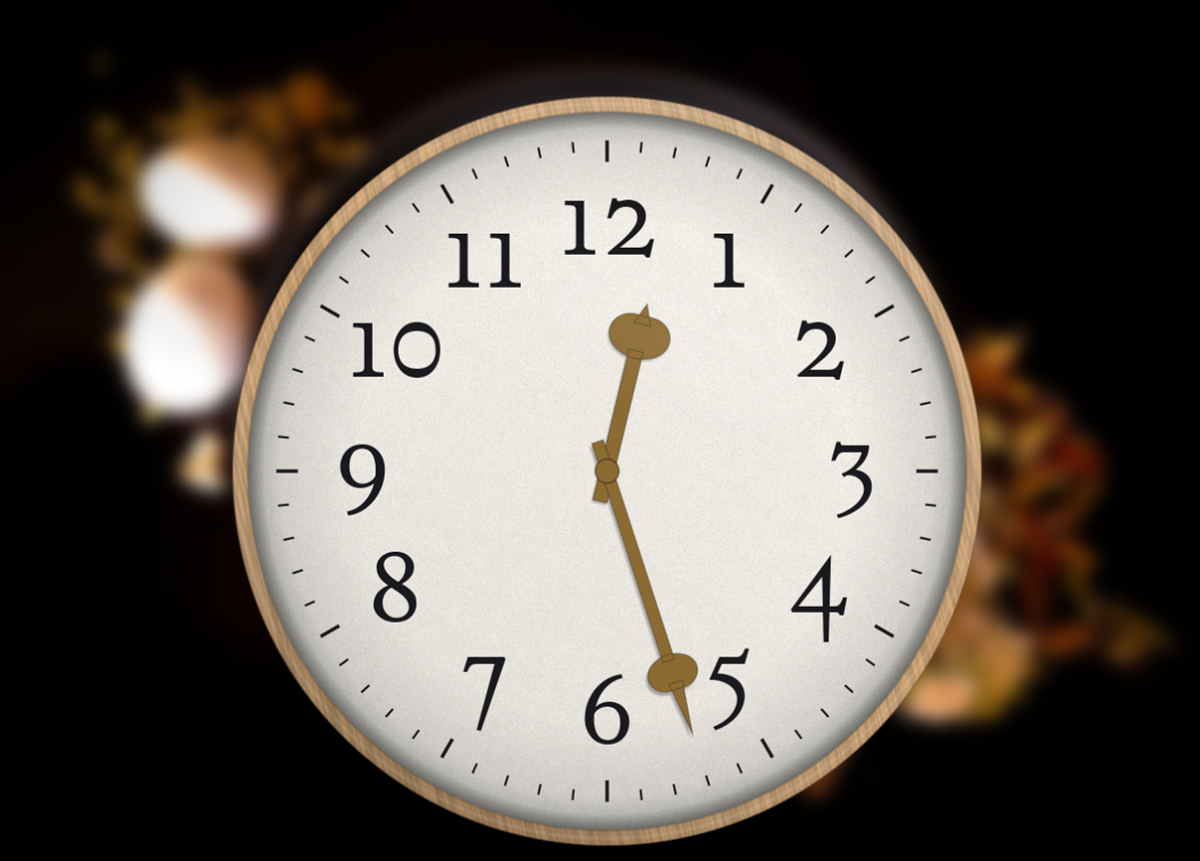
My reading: 12:27
